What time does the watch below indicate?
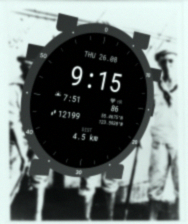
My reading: 9:15
